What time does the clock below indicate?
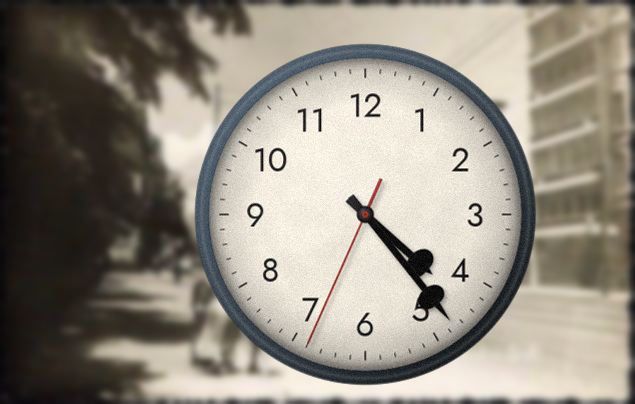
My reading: 4:23:34
